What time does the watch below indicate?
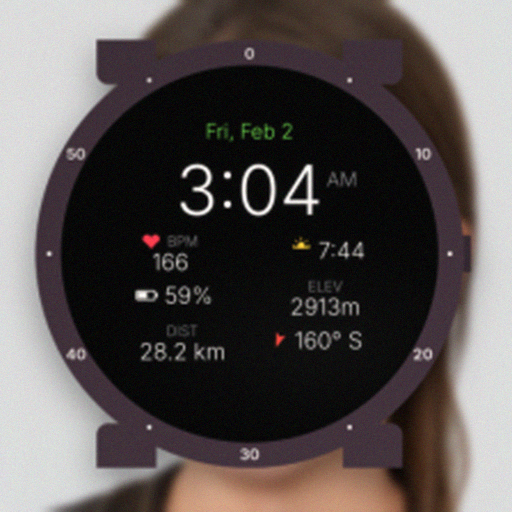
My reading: 3:04
